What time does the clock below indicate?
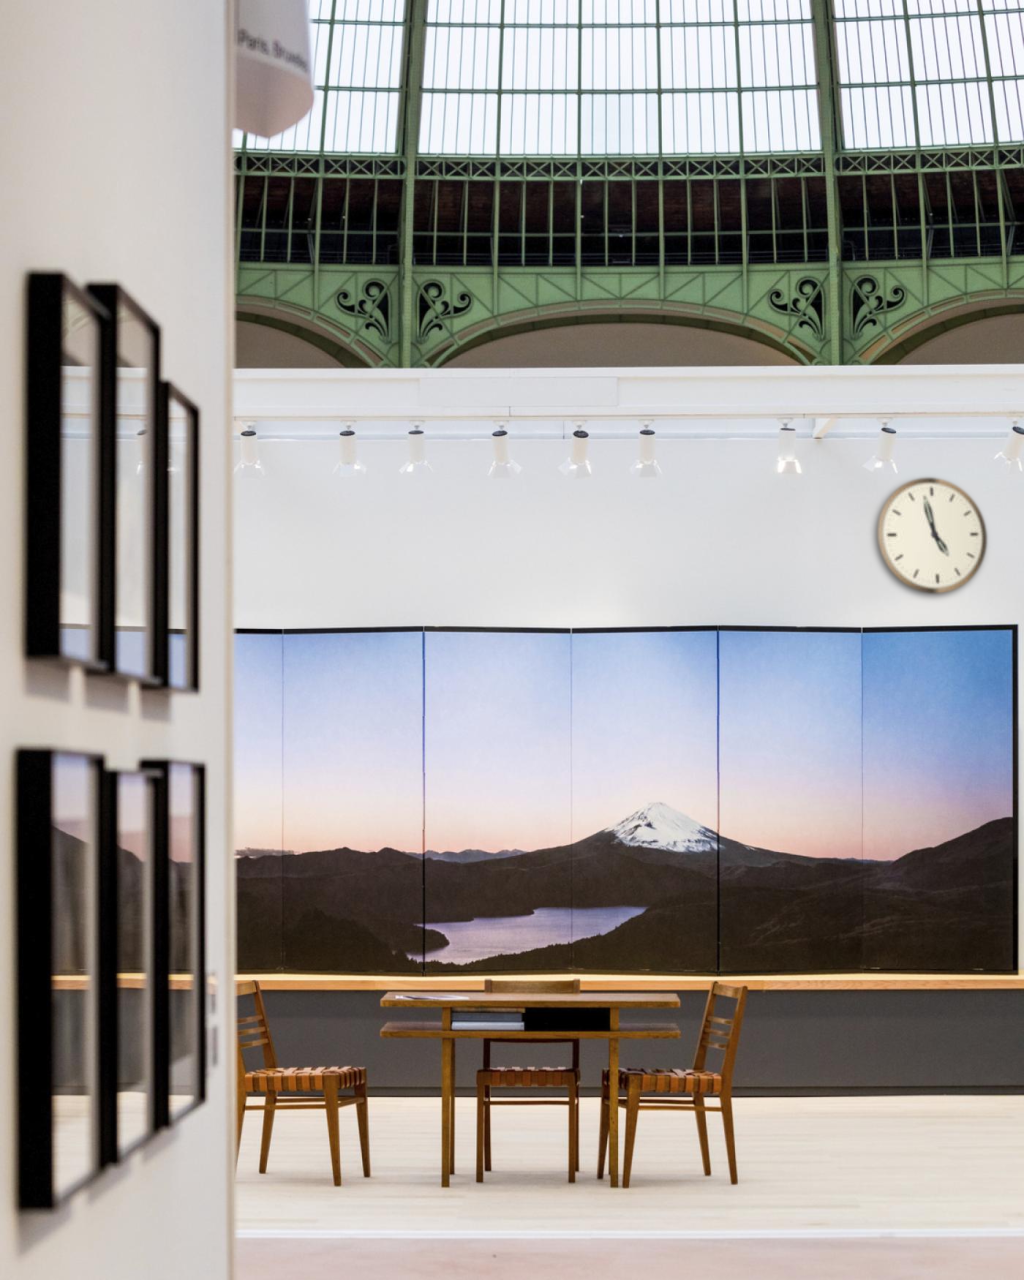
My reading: 4:58
